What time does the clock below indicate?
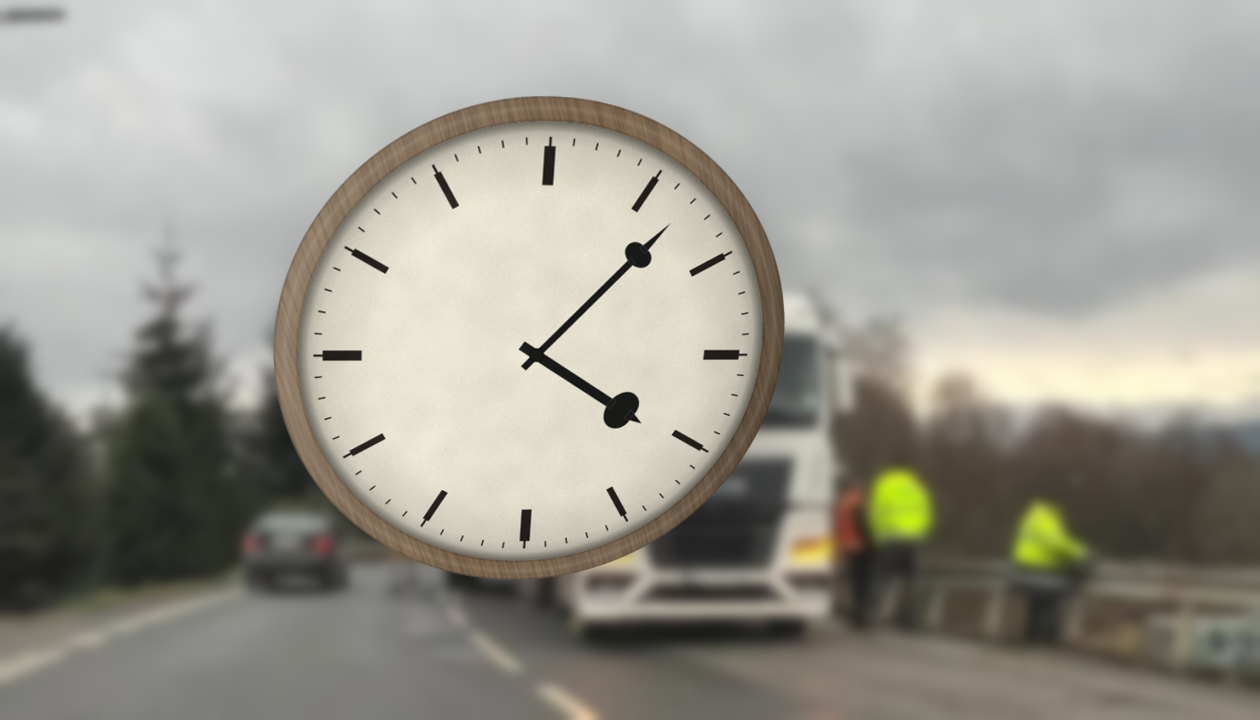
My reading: 4:07
